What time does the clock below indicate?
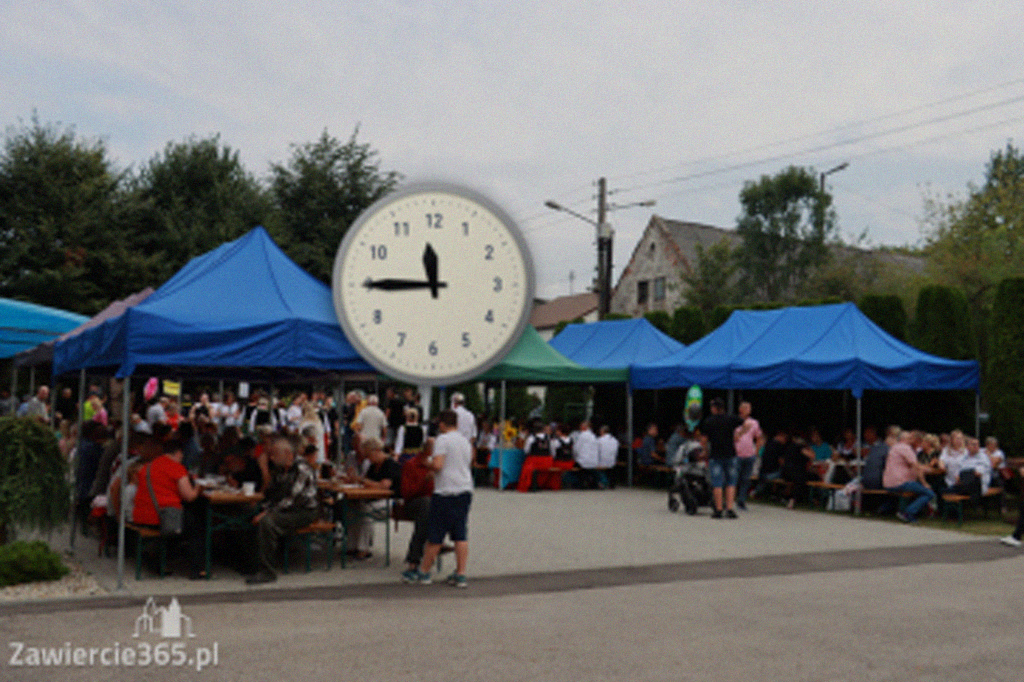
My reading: 11:45
